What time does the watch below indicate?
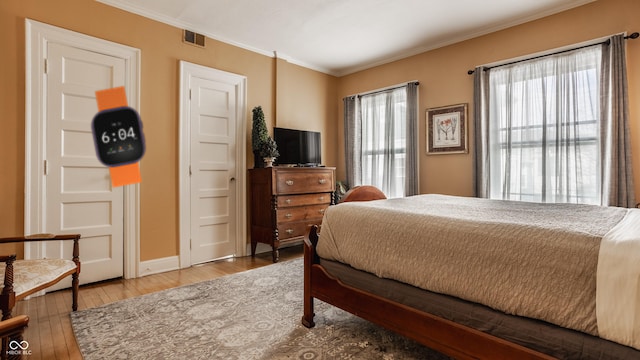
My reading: 6:04
